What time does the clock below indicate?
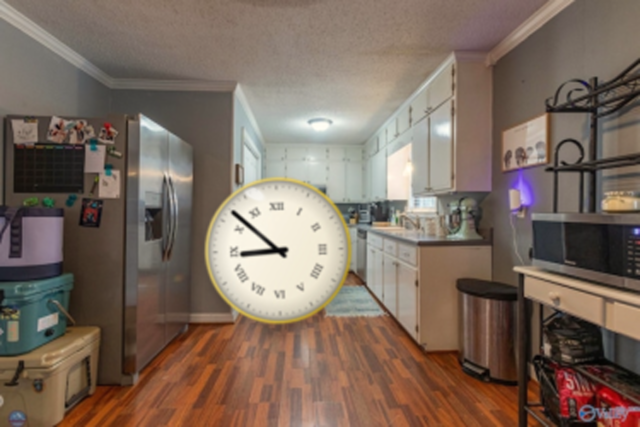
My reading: 8:52
